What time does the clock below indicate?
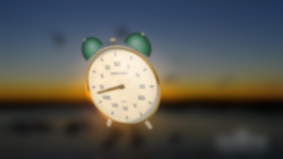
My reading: 8:43
